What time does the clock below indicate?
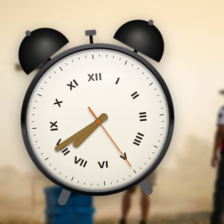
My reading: 7:40:25
